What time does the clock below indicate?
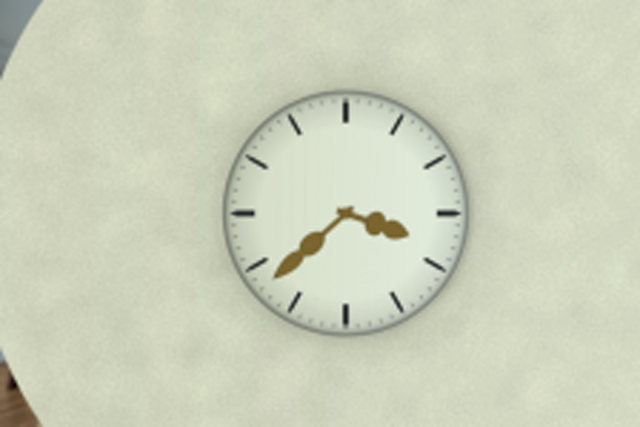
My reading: 3:38
